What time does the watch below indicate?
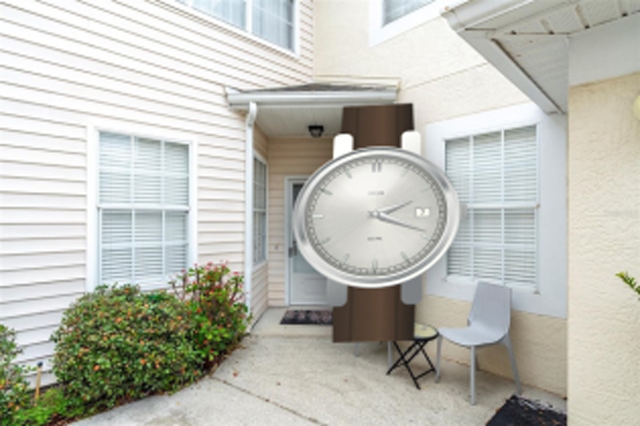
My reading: 2:19
